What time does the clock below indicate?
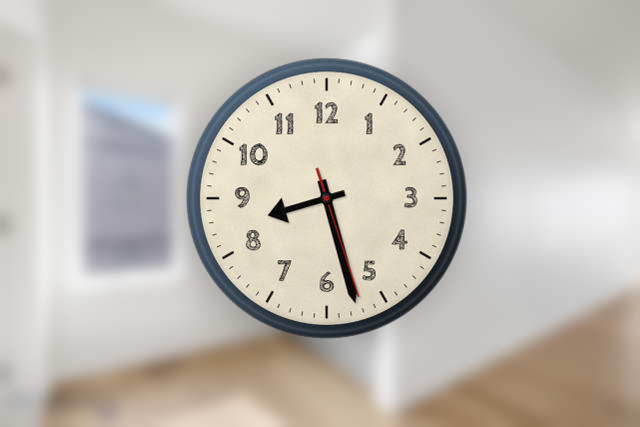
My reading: 8:27:27
